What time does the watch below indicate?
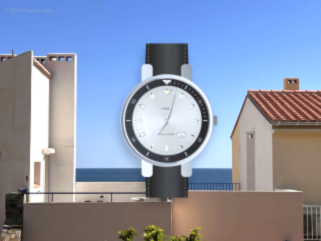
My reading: 7:03
